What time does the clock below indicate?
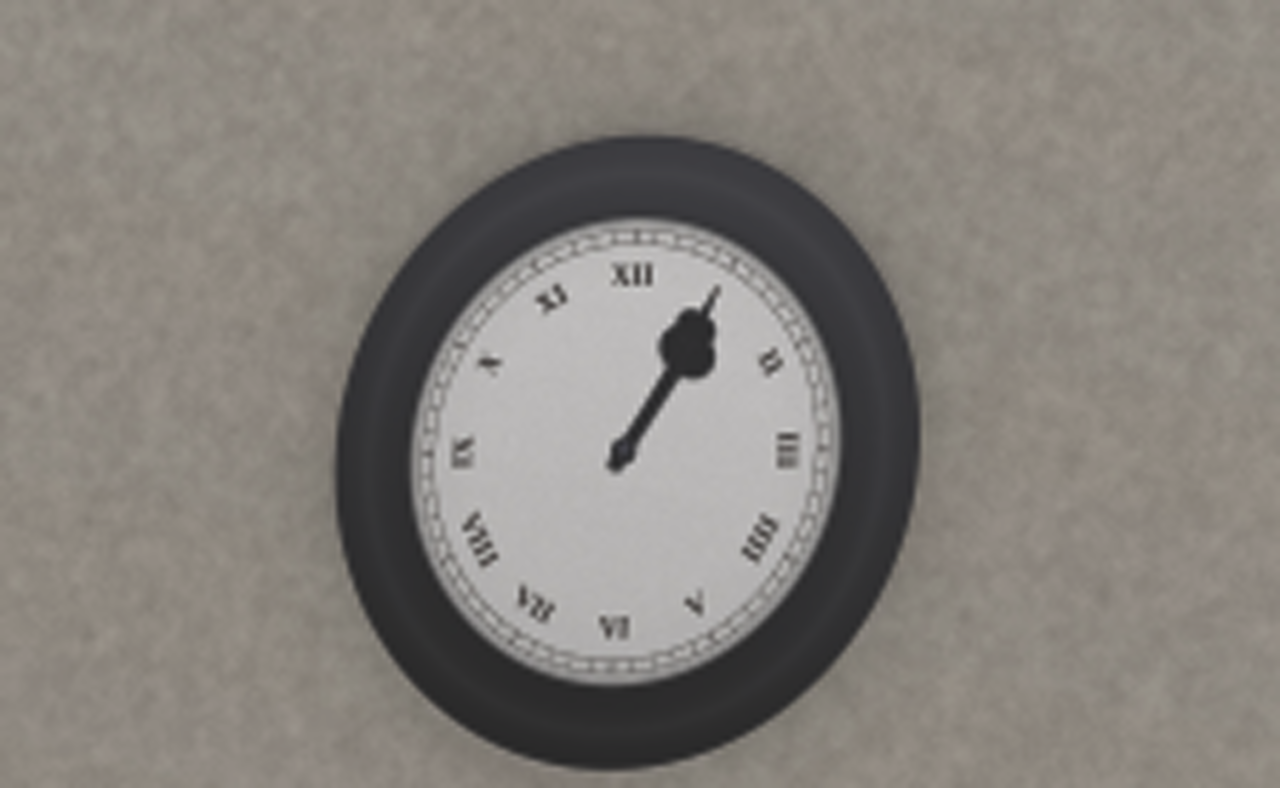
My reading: 1:05
